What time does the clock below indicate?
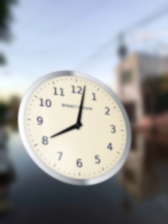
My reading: 8:02
